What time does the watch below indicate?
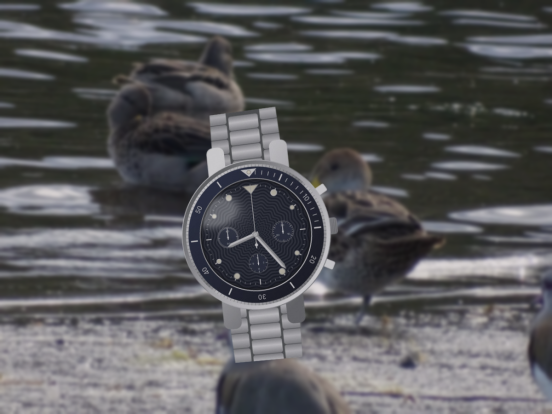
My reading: 8:24
